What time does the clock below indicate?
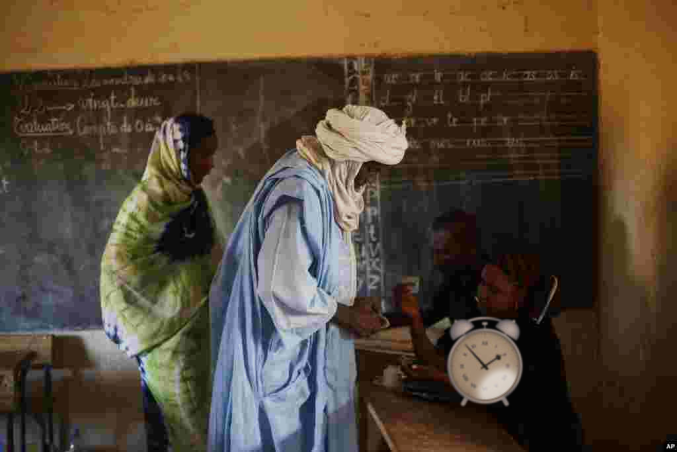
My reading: 1:53
